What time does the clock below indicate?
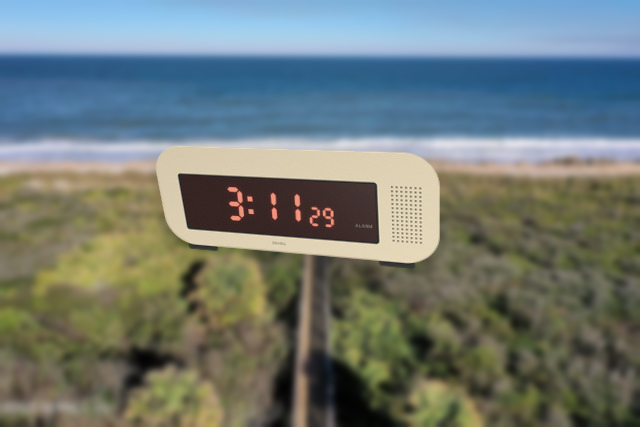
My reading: 3:11:29
